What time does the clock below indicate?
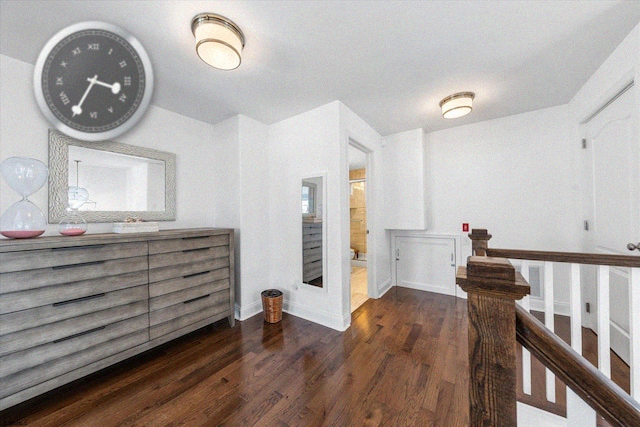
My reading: 3:35
